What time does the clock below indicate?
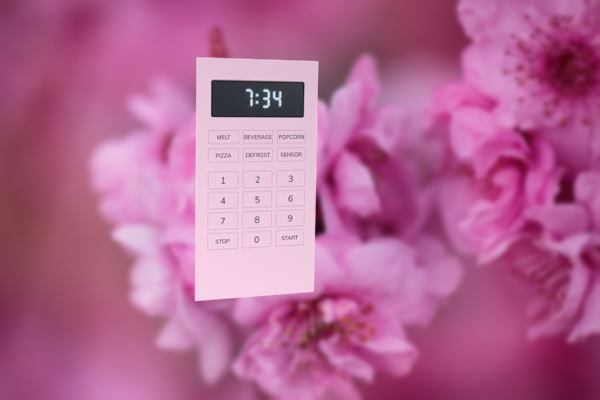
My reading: 7:34
